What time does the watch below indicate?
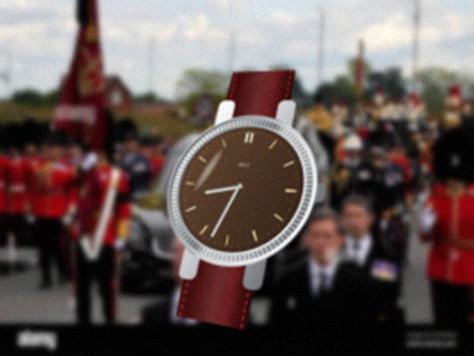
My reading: 8:33
